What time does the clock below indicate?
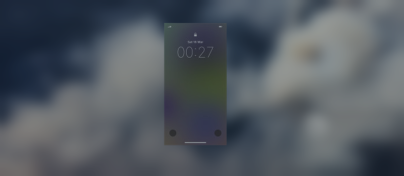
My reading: 0:27
